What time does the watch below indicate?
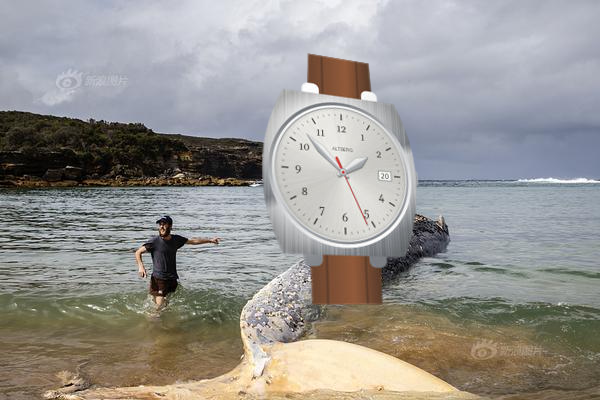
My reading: 1:52:26
